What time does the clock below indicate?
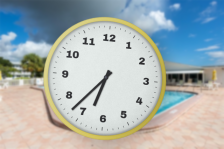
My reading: 6:37
